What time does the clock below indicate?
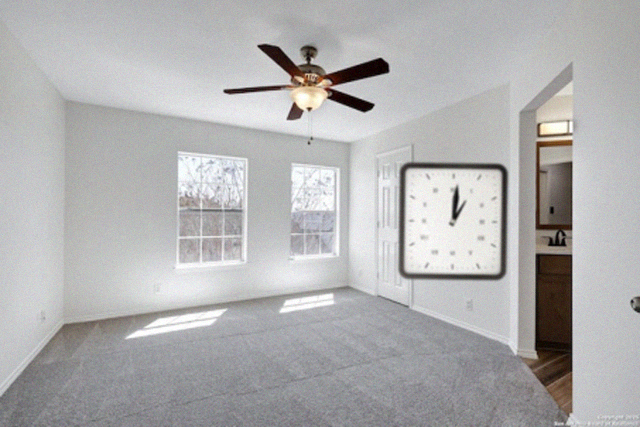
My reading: 1:01
